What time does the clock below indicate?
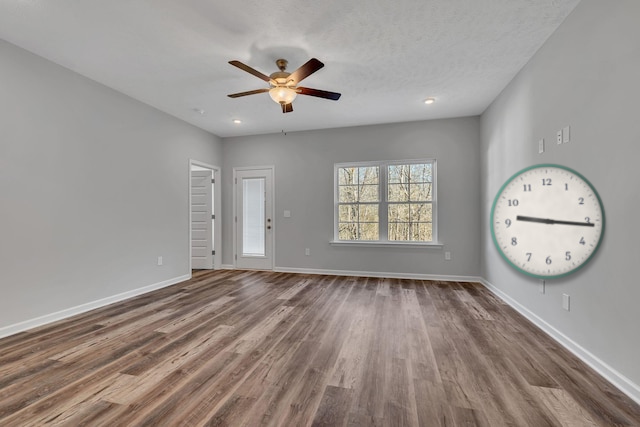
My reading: 9:16
